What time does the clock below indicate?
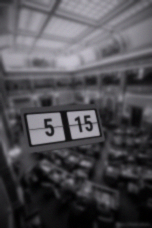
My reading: 5:15
